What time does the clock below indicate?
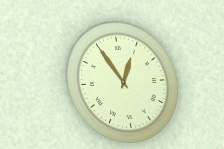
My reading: 12:55
